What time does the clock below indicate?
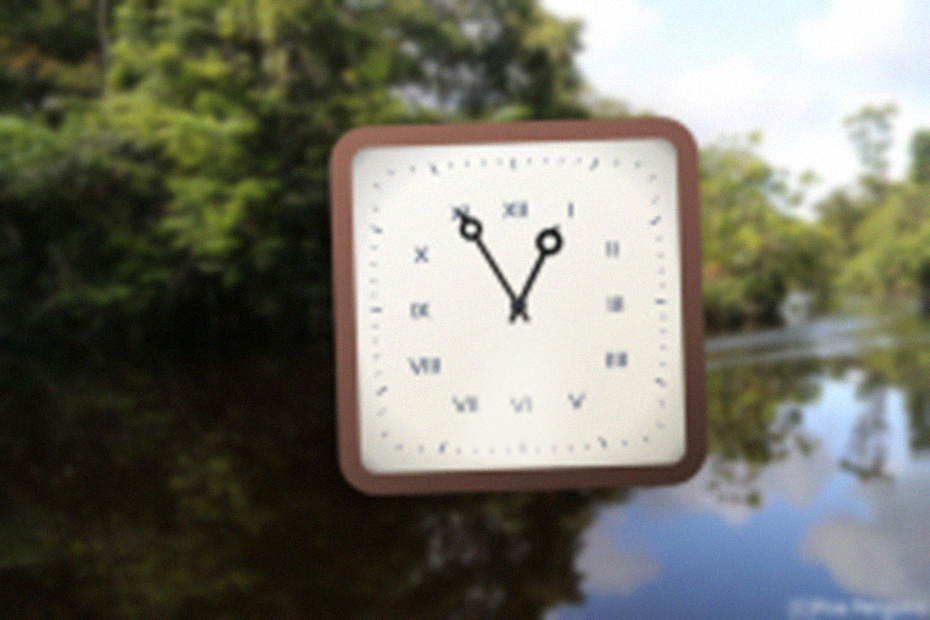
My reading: 12:55
